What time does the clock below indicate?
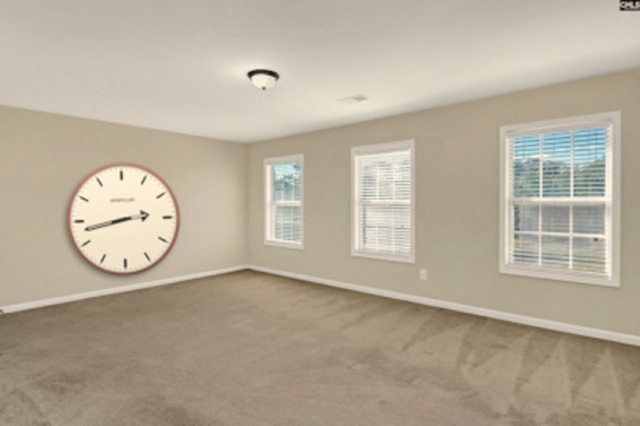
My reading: 2:43
